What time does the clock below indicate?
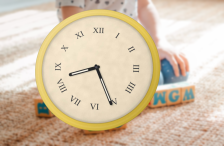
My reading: 8:26
